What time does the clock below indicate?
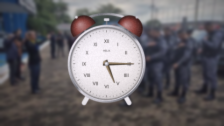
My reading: 5:15
